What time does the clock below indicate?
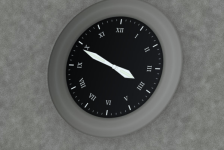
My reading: 3:49
